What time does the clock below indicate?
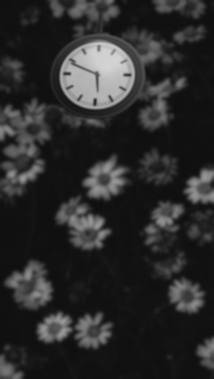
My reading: 5:49
